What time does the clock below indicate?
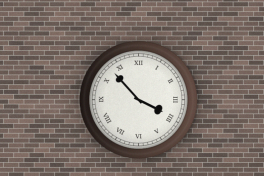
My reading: 3:53
